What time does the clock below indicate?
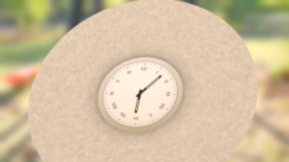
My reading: 6:07
